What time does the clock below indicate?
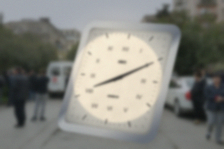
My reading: 8:10
